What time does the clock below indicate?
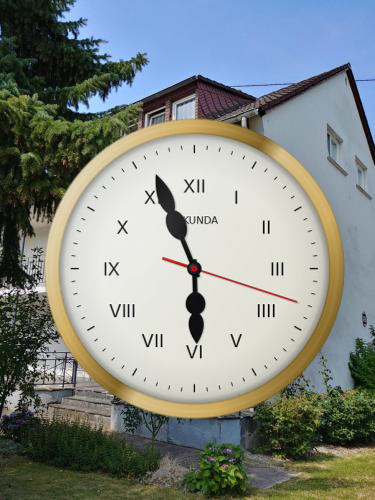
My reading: 5:56:18
